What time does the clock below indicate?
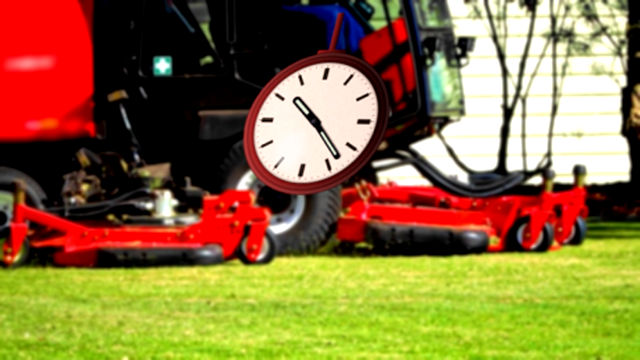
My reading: 10:23
